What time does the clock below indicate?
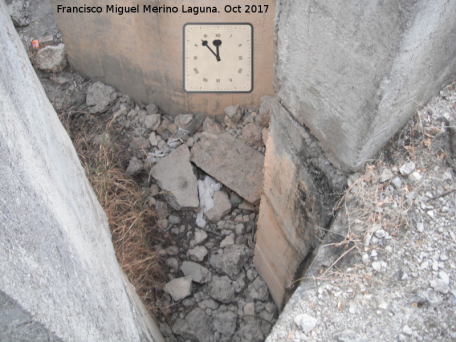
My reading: 11:53
